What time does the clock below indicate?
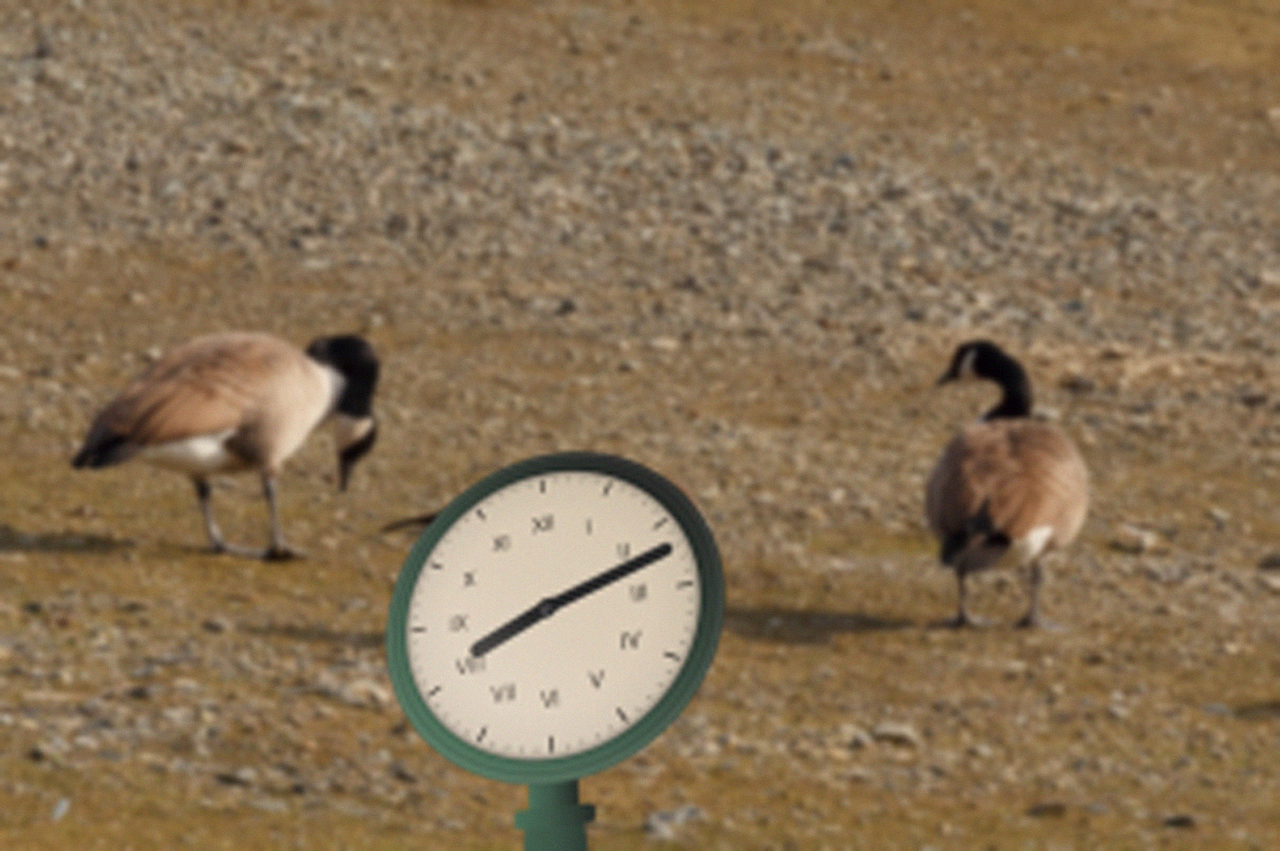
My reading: 8:12
